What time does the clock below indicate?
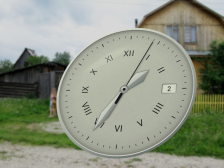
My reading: 1:35:04
